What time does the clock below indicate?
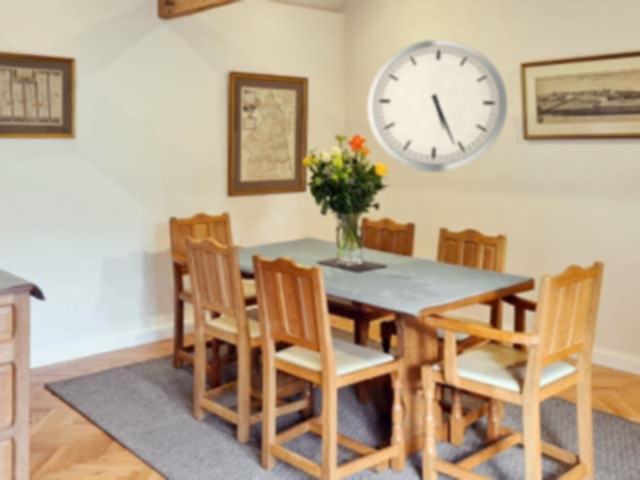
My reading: 5:26
